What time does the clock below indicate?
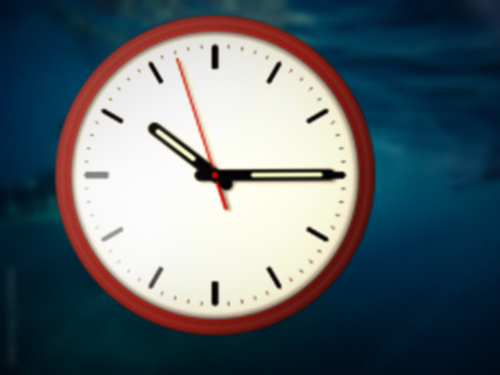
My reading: 10:14:57
